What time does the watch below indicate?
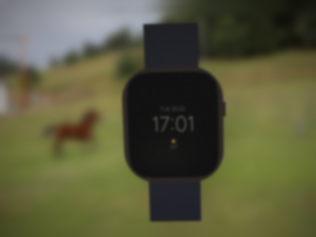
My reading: 17:01
